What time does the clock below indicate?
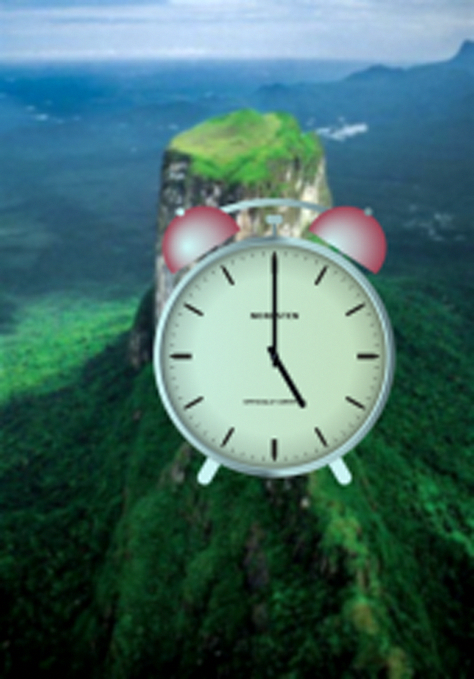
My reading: 5:00
